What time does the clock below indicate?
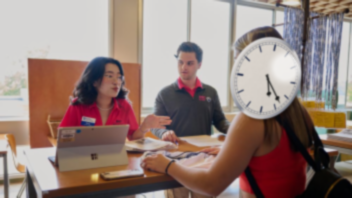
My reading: 5:23
